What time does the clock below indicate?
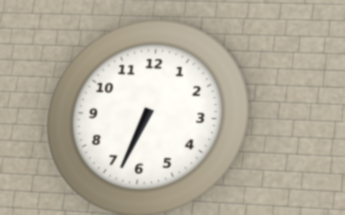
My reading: 6:33
